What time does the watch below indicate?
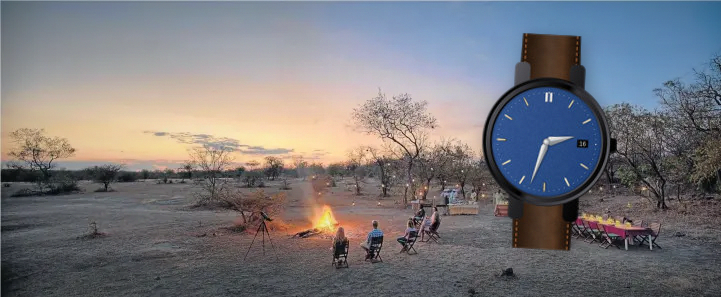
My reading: 2:33
